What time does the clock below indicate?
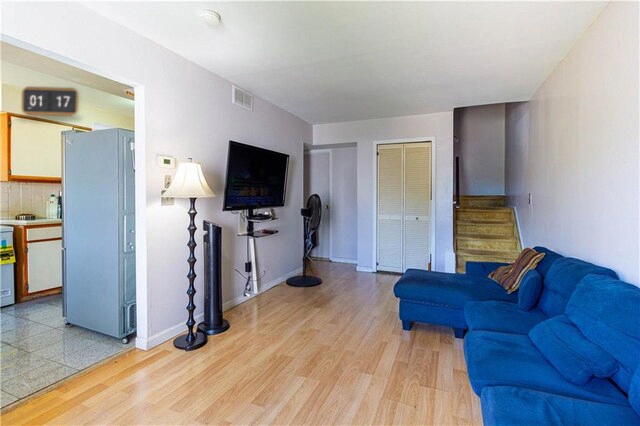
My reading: 1:17
